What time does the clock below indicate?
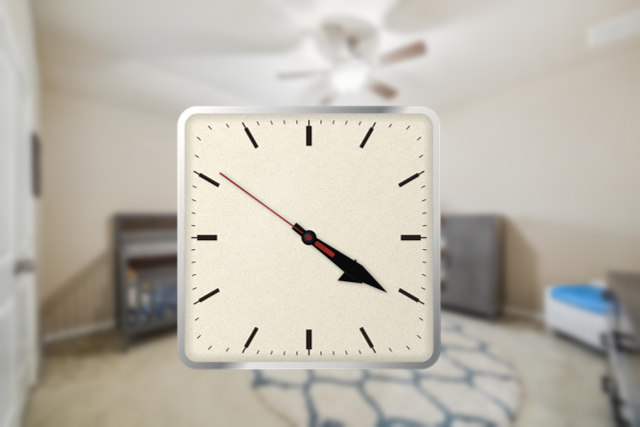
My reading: 4:20:51
